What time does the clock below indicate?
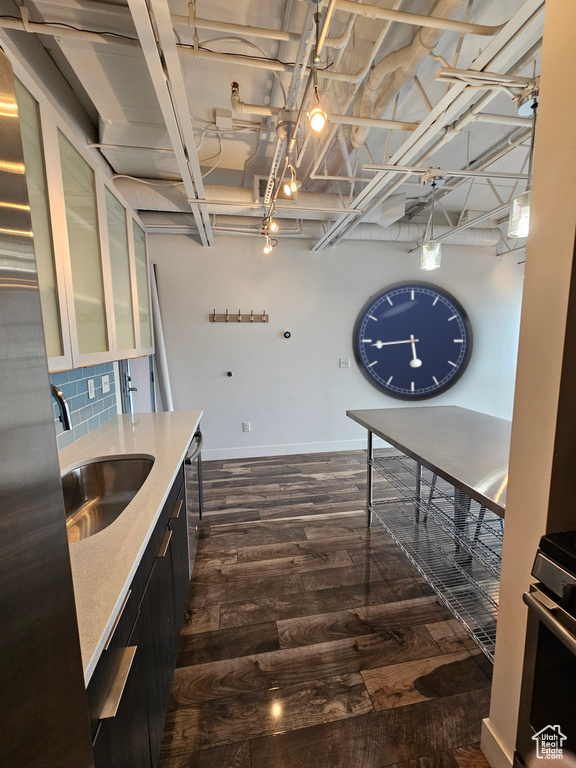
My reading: 5:44
